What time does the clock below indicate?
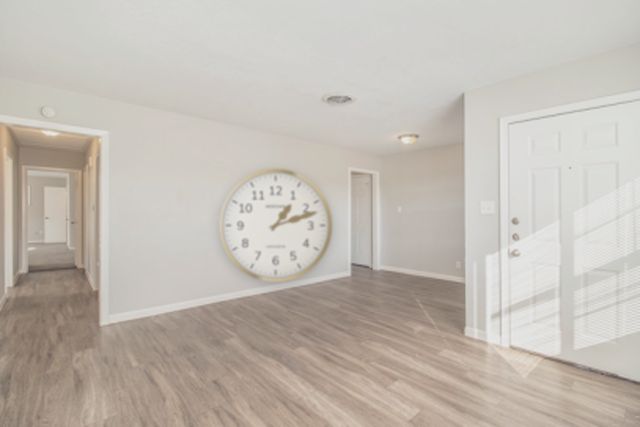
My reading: 1:12
